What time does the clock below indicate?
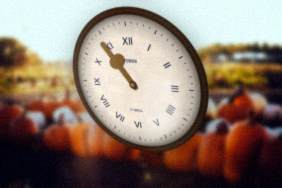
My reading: 10:54
